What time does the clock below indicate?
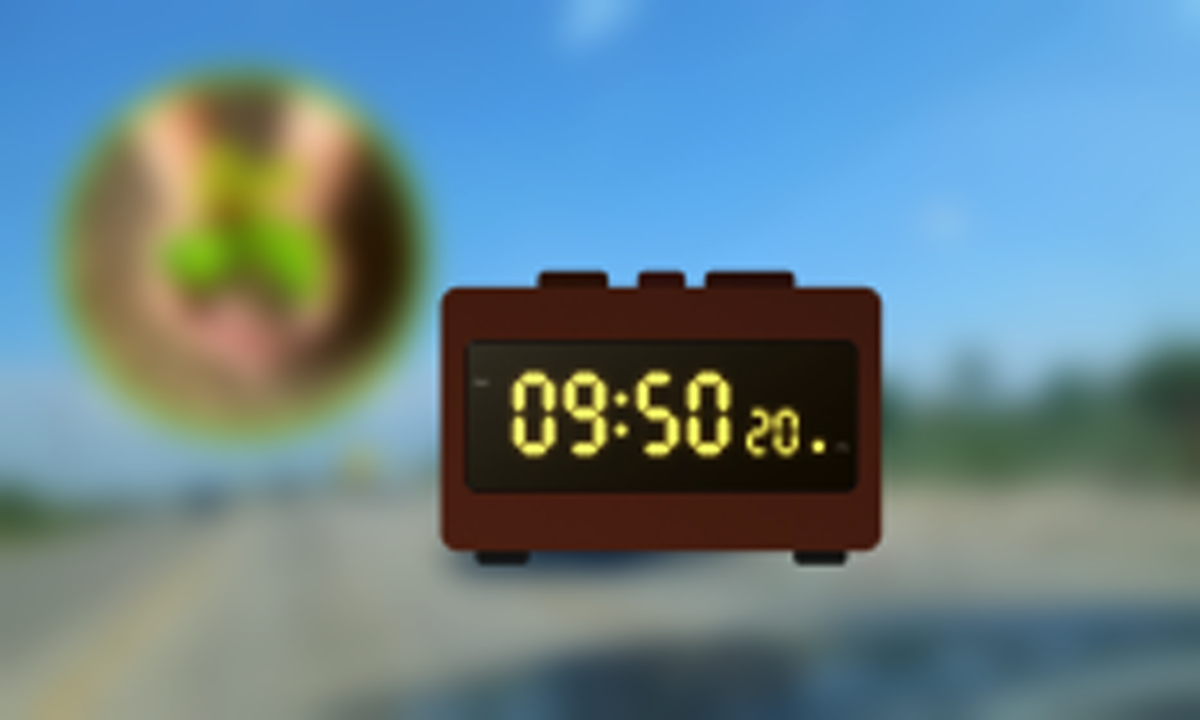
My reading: 9:50:20
